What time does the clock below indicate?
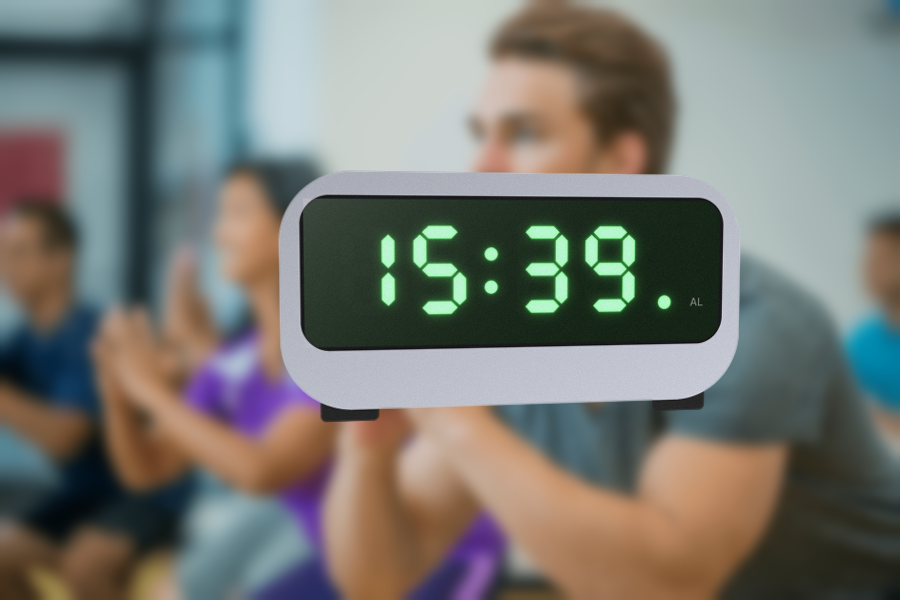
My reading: 15:39
